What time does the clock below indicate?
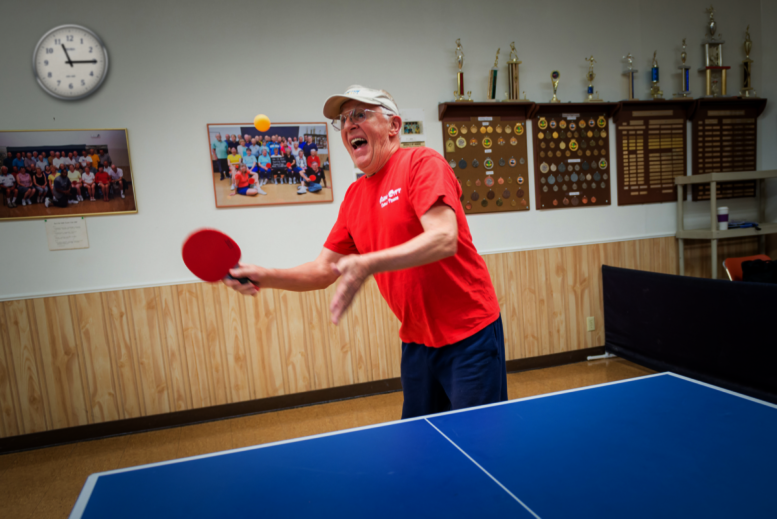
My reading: 11:15
